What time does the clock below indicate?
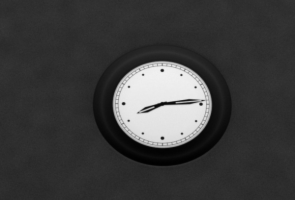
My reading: 8:14
